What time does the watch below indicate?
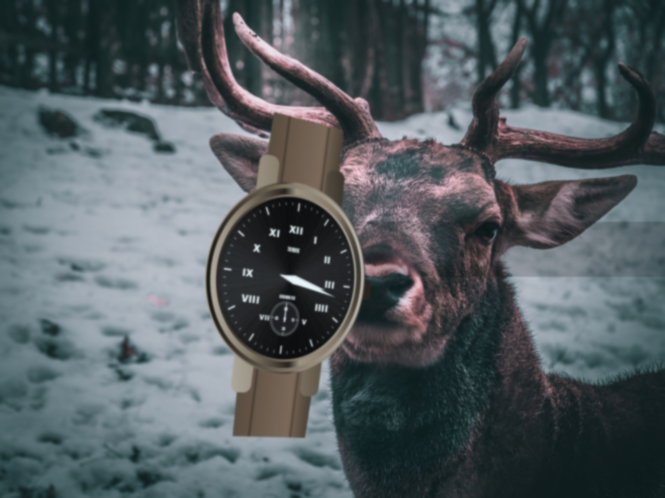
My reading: 3:17
